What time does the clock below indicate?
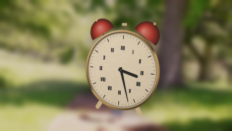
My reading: 3:27
